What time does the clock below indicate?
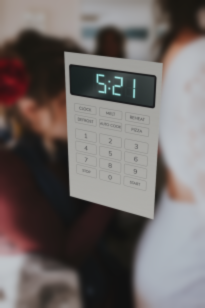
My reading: 5:21
